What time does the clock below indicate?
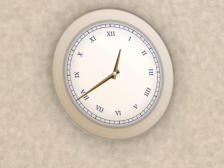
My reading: 12:40
